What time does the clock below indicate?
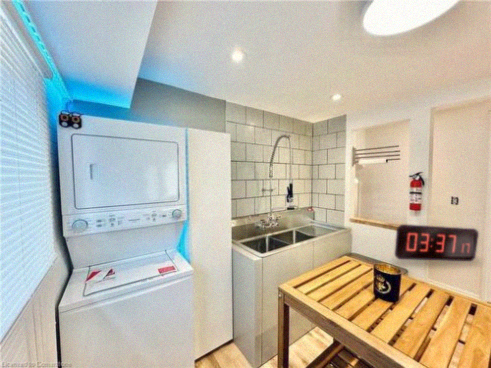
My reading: 3:37
